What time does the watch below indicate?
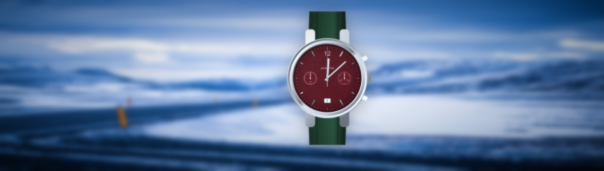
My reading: 12:08
